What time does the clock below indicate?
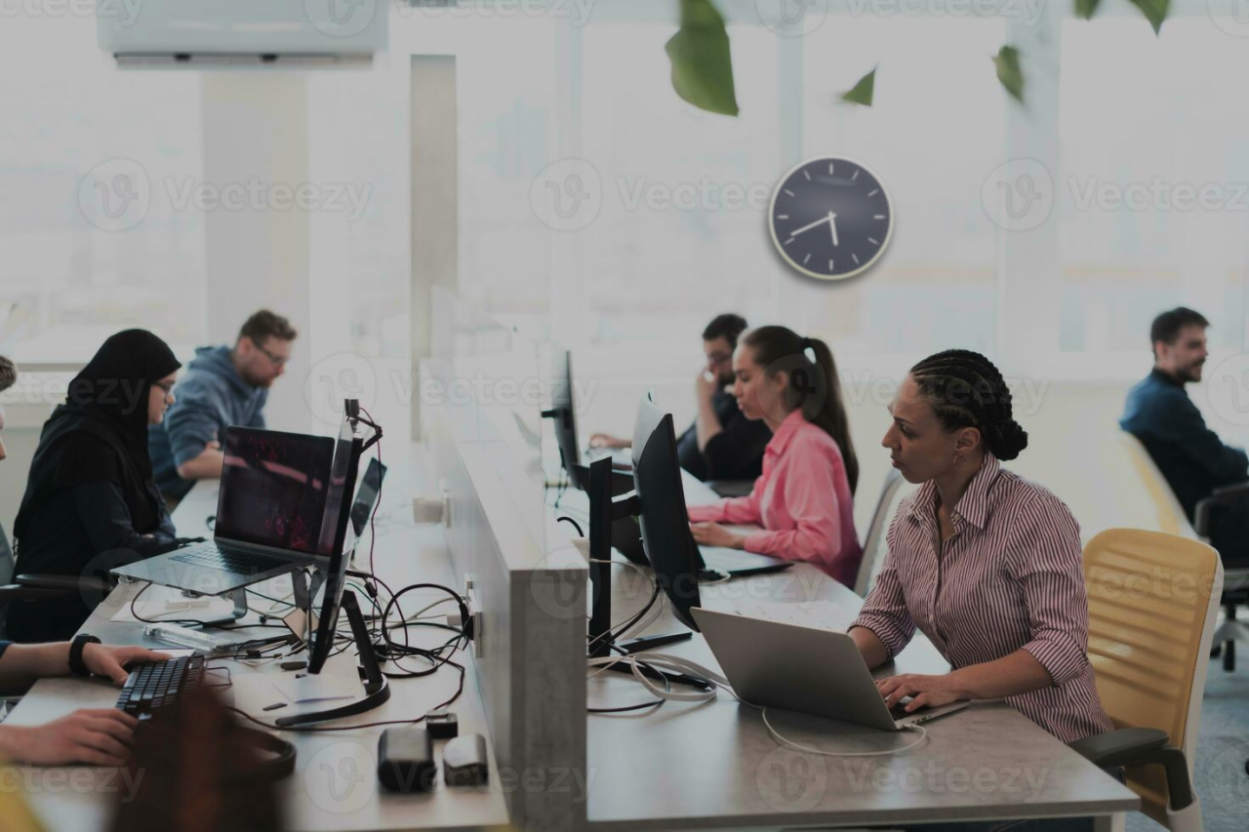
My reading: 5:41
